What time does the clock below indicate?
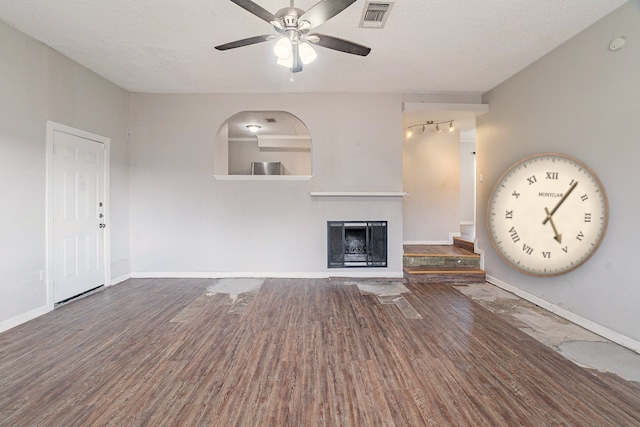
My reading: 5:06
